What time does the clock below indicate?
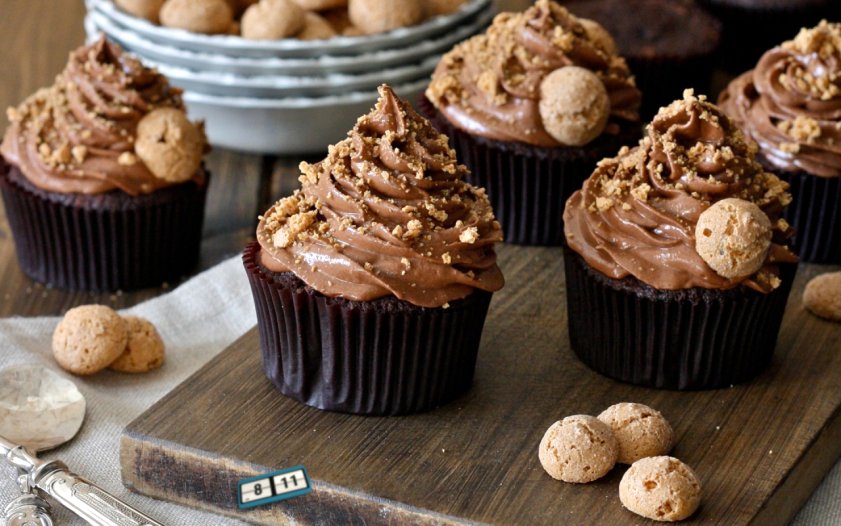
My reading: 8:11
